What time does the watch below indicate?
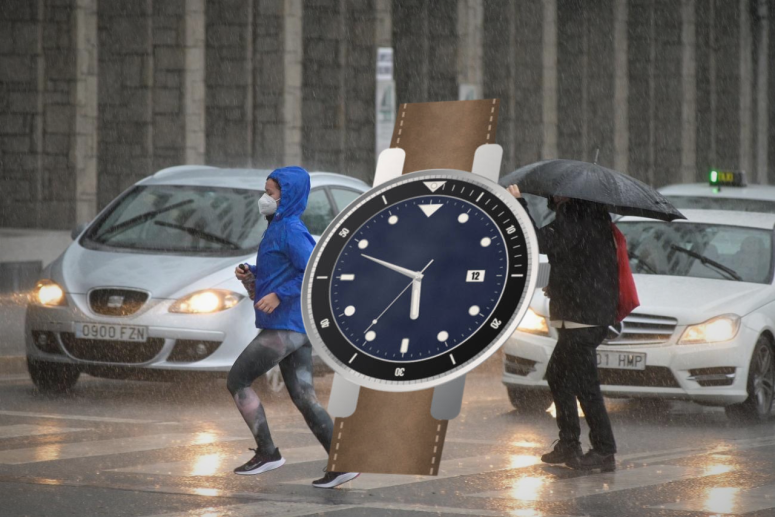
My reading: 5:48:36
